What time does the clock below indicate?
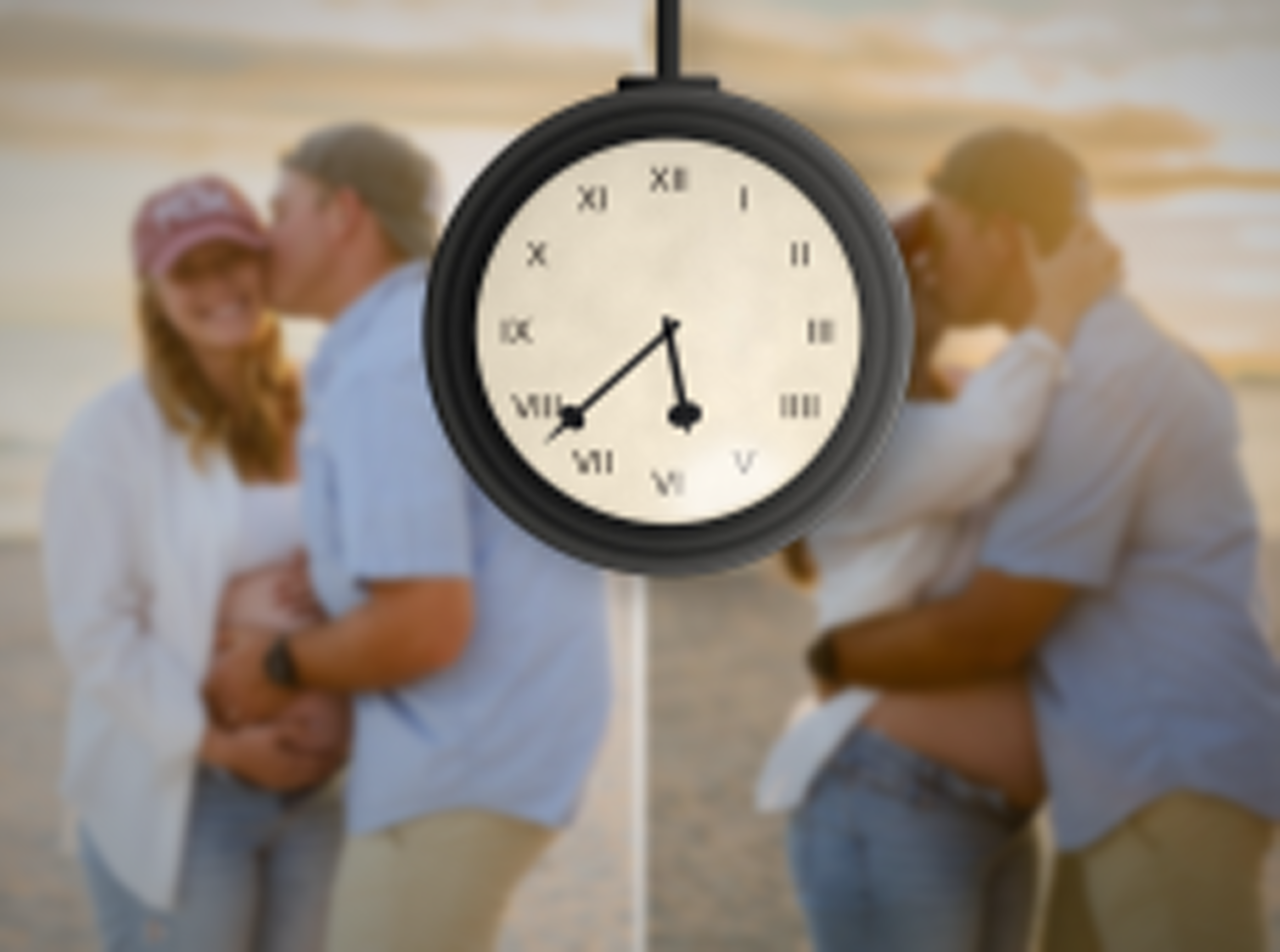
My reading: 5:38
